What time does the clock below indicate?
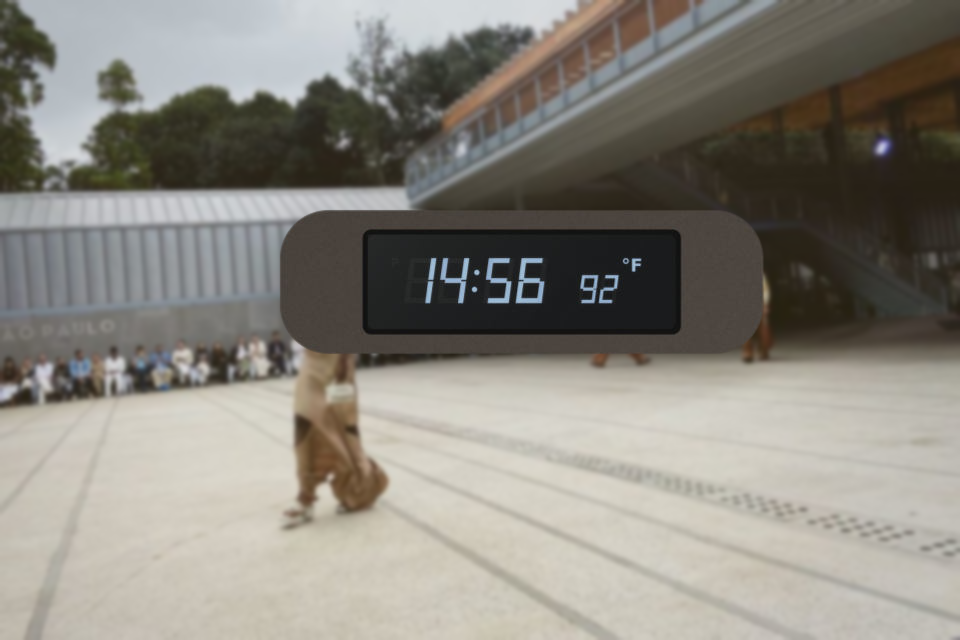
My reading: 14:56
